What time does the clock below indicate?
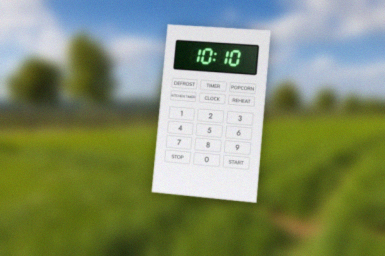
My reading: 10:10
